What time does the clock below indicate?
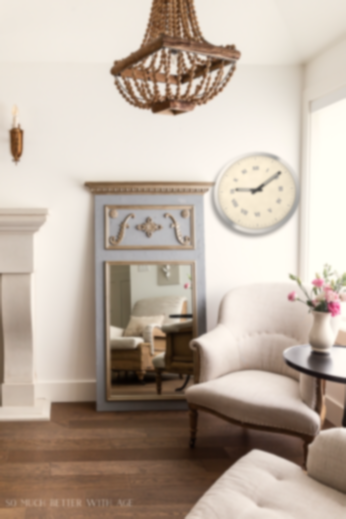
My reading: 9:09
